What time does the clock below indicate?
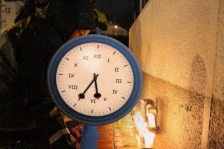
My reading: 5:35
